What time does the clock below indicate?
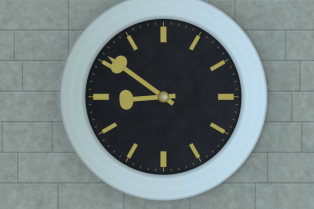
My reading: 8:51
